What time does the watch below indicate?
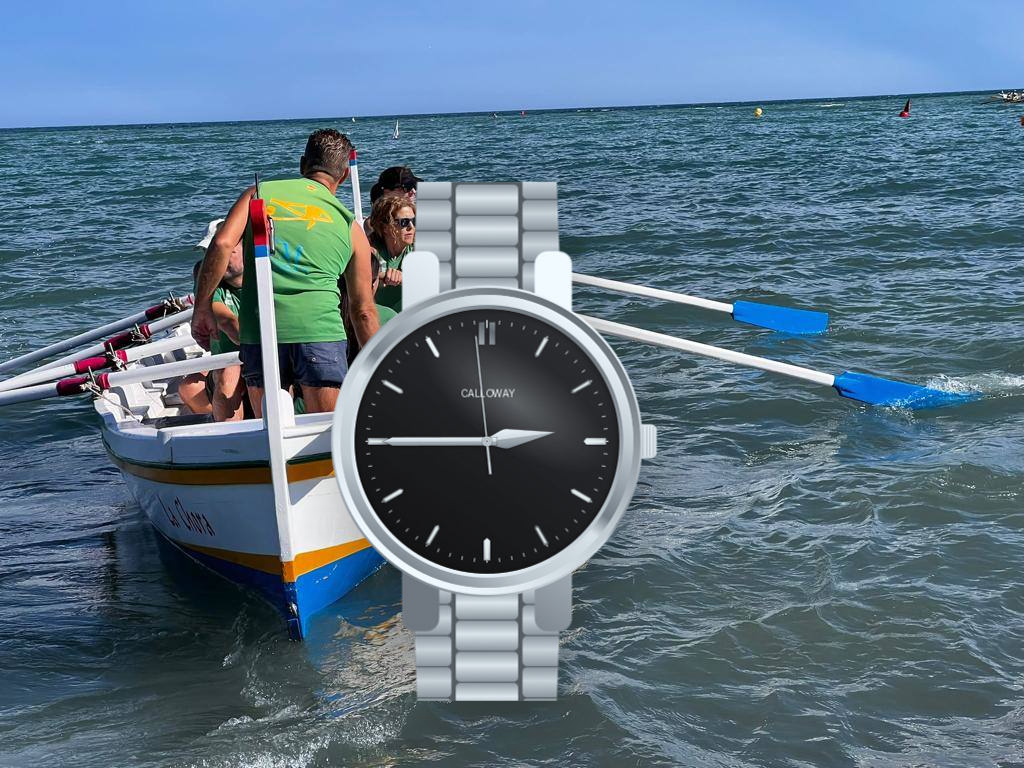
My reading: 2:44:59
